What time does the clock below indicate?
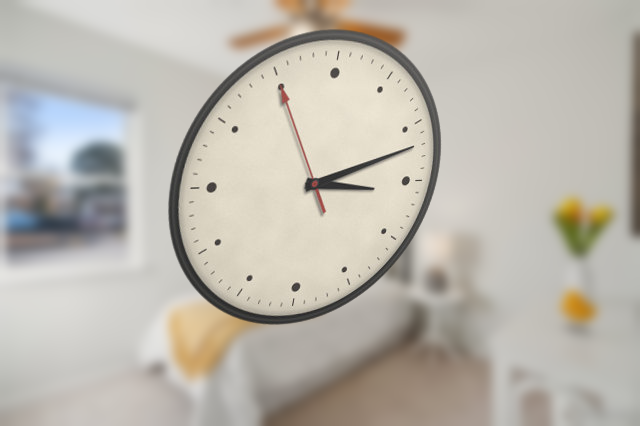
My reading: 3:11:55
